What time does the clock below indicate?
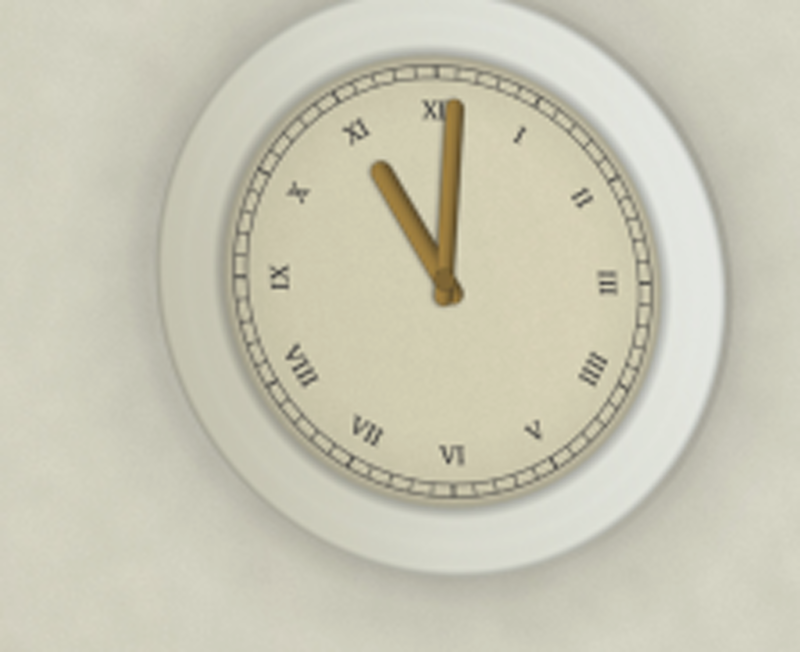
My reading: 11:01
